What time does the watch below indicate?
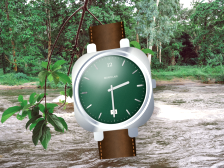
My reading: 2:30
